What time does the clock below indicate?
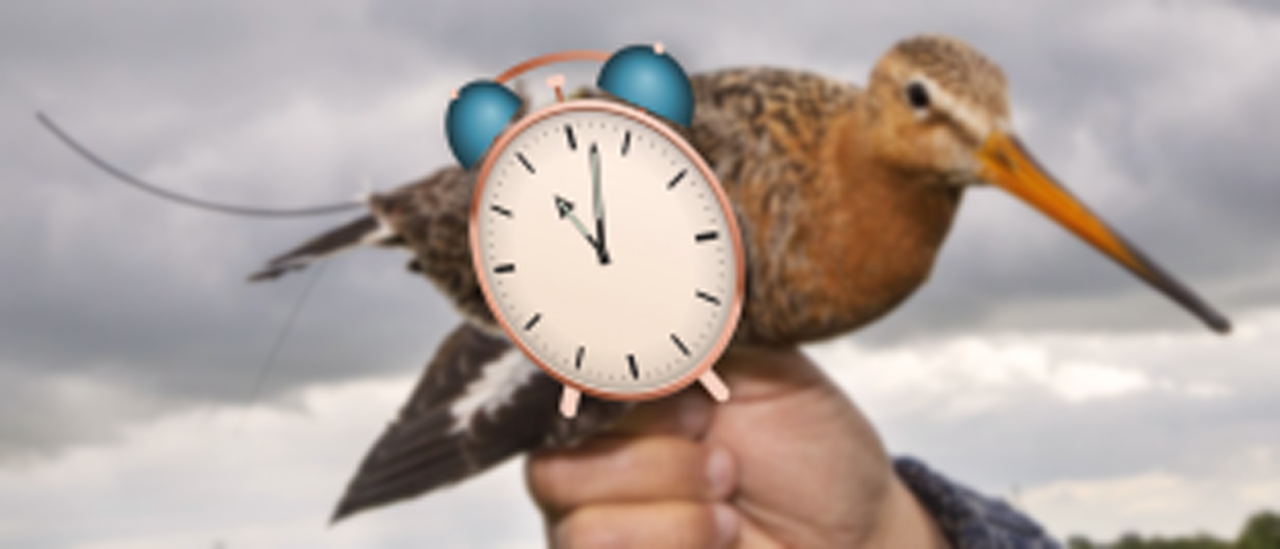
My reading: 11:02
